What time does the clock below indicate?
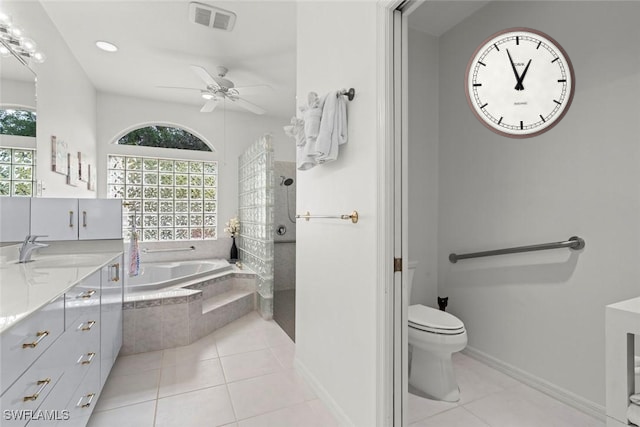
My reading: 12:57
